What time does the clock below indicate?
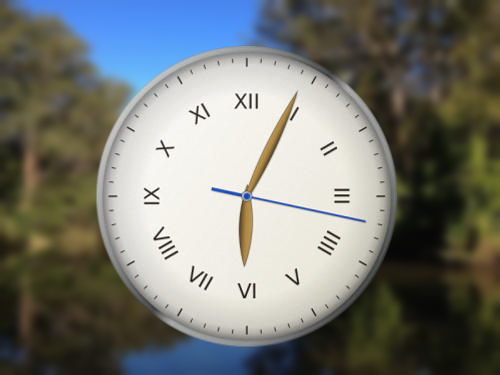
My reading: 6:04:17
